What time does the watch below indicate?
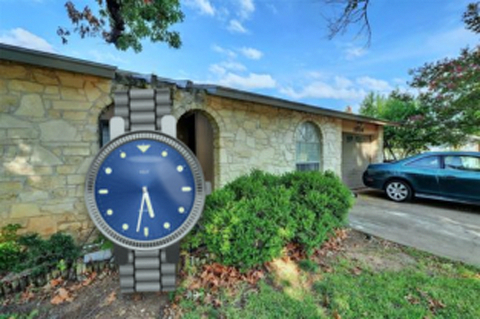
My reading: 5:32
